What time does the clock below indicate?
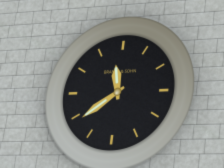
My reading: 11:39
